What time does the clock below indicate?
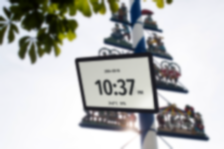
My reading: 10:37
